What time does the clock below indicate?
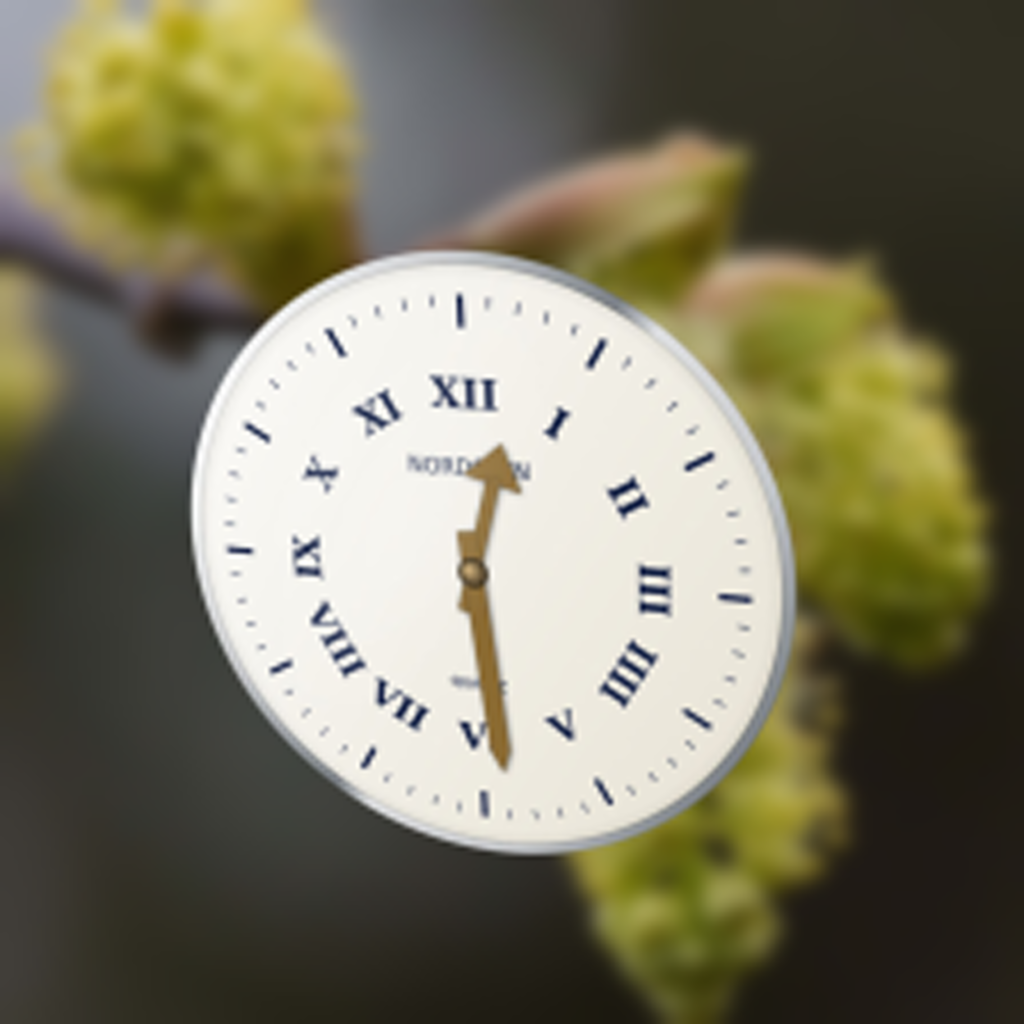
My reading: 12:29
